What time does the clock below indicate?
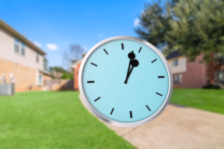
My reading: 1:03
